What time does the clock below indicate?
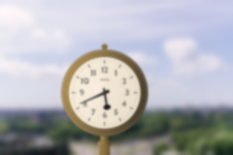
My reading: 5:41
